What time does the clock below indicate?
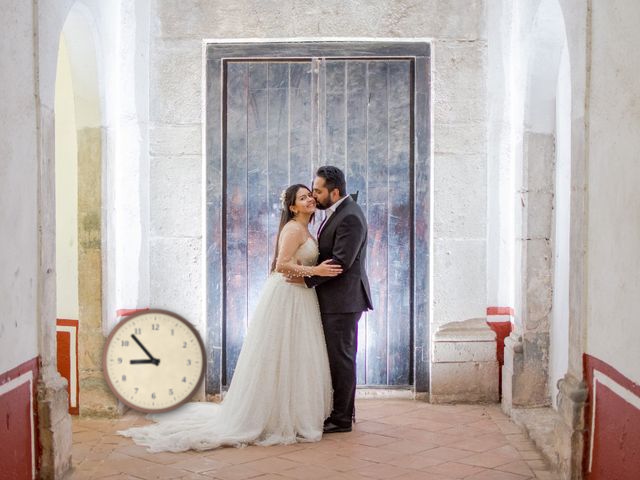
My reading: 8:53
